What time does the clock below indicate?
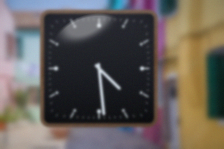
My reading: 4:29
